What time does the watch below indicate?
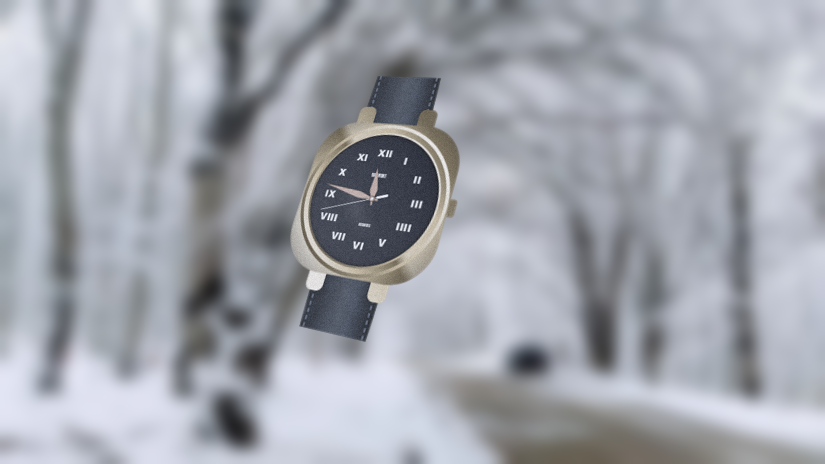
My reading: 11:46:42
